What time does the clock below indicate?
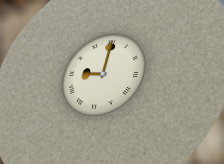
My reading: 9:00
